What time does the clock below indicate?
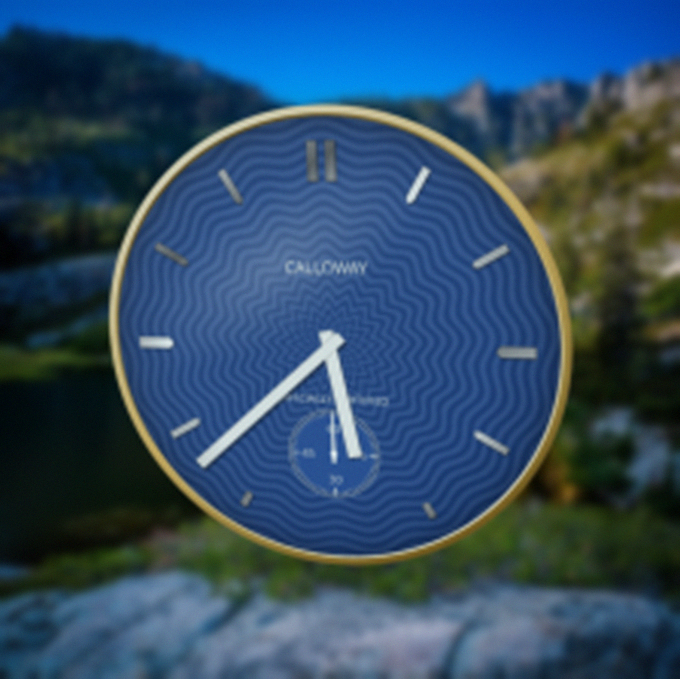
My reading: 5:38
